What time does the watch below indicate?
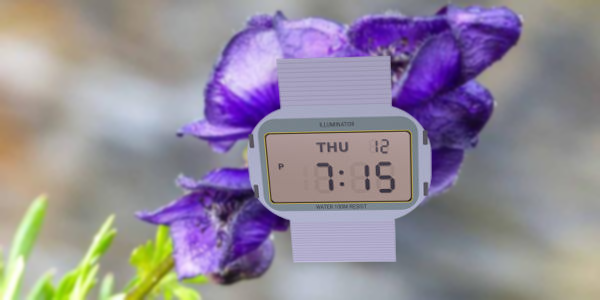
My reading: 7:15
